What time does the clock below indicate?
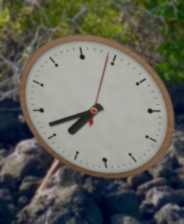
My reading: 7:42:04
